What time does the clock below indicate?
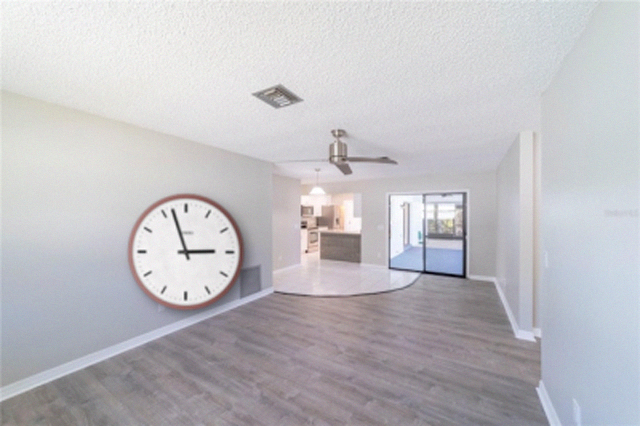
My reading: 2:57
